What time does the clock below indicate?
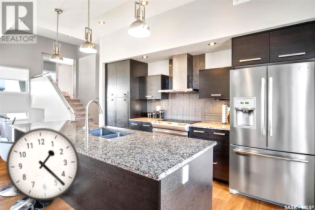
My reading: 1:23
